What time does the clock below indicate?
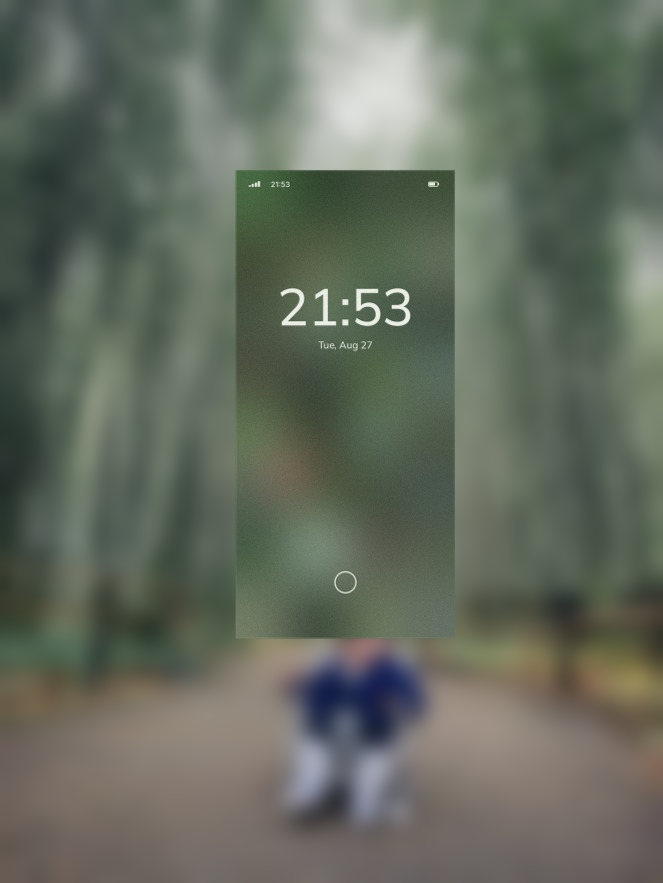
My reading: 21:53
